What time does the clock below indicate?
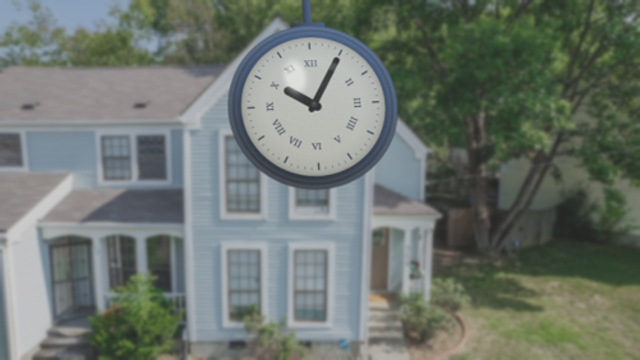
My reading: 10:05
